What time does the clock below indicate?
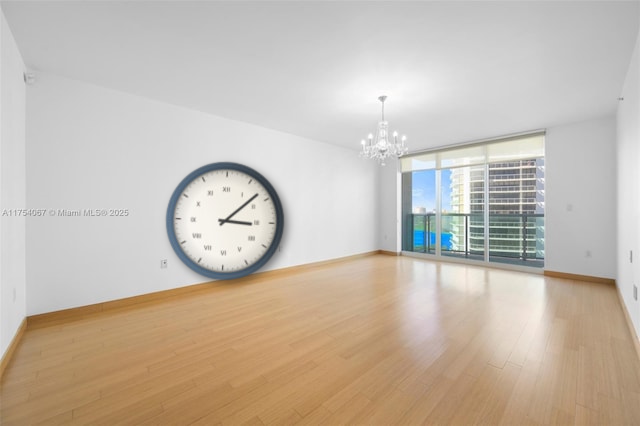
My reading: 3:08
